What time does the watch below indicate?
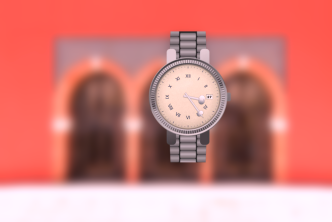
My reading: 3:24
